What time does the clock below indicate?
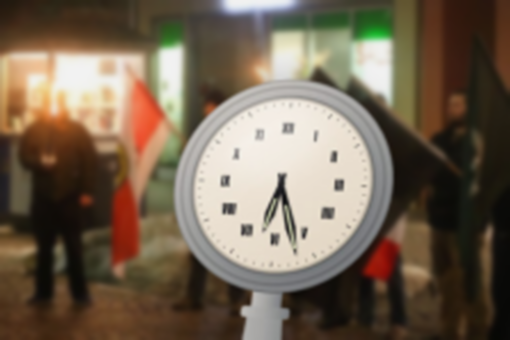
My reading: 6:27
